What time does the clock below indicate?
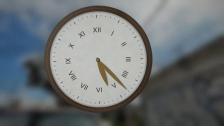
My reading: 5:23
